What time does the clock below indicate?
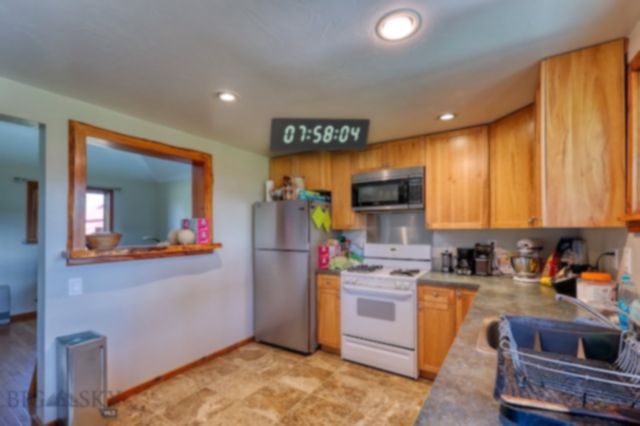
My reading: 7:58:04
